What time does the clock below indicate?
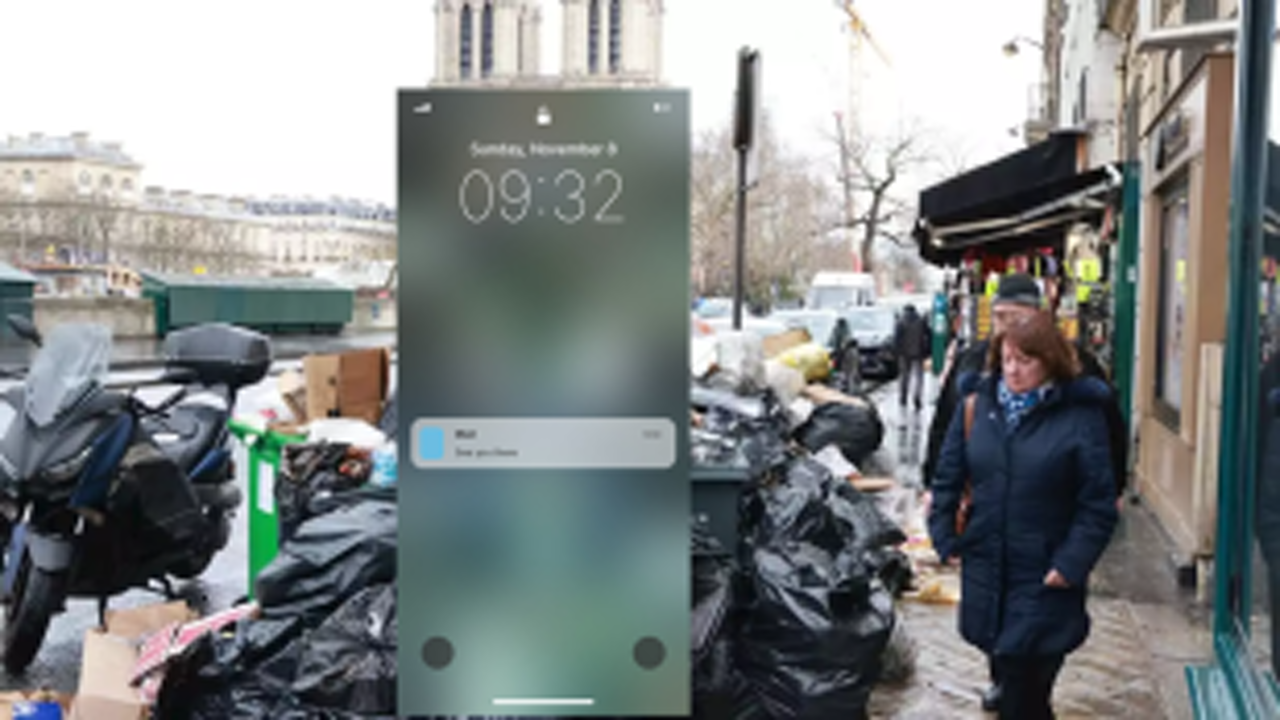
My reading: 9:32
